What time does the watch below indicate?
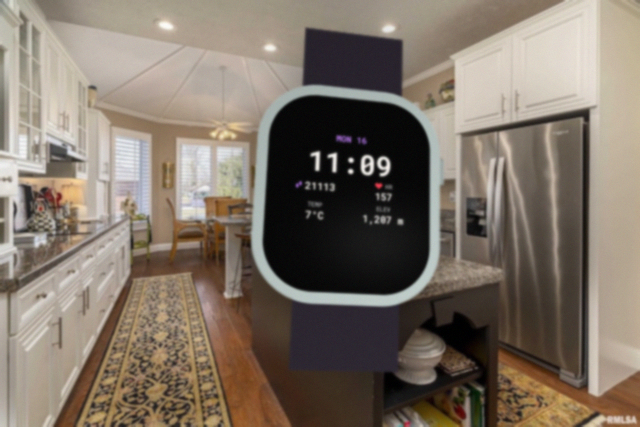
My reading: 11:09
